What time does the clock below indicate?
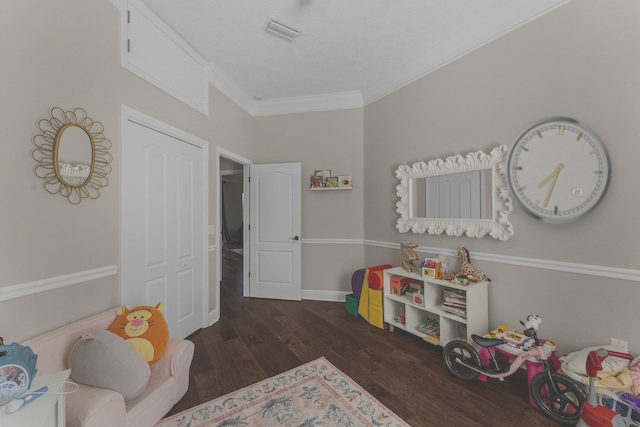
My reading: 7:33
